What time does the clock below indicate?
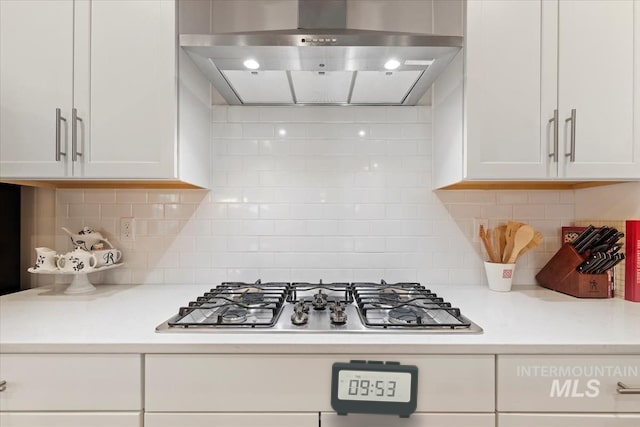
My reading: 9:53
